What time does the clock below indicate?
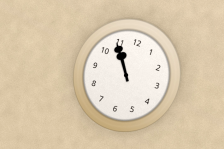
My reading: 10:54
